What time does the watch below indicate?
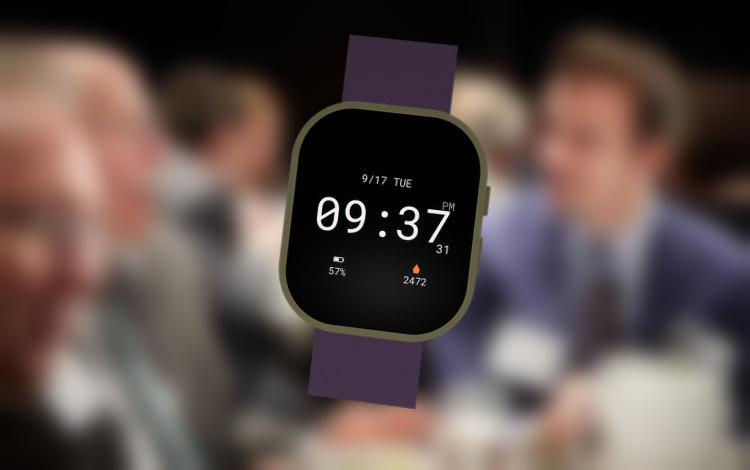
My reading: 9:37:31
